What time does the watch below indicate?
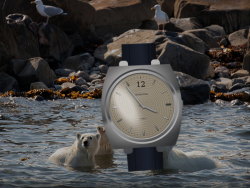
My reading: 3:54
